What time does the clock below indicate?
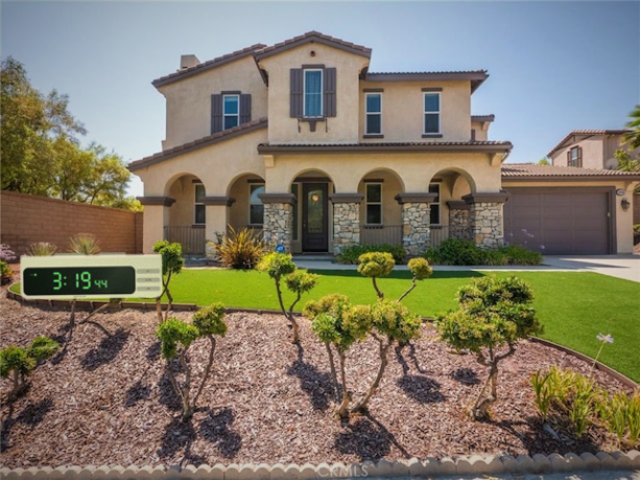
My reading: 3:19:44
